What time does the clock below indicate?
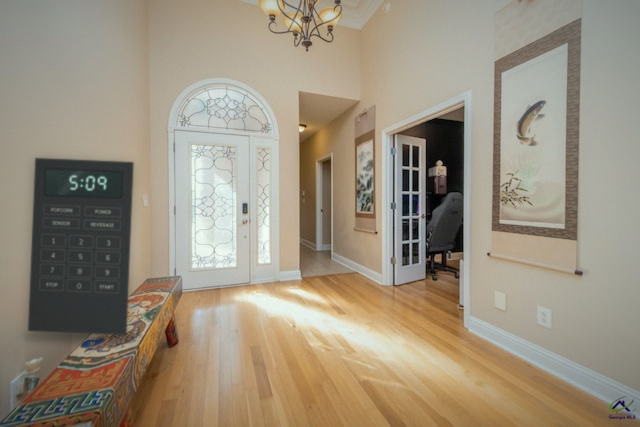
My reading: 5:09
